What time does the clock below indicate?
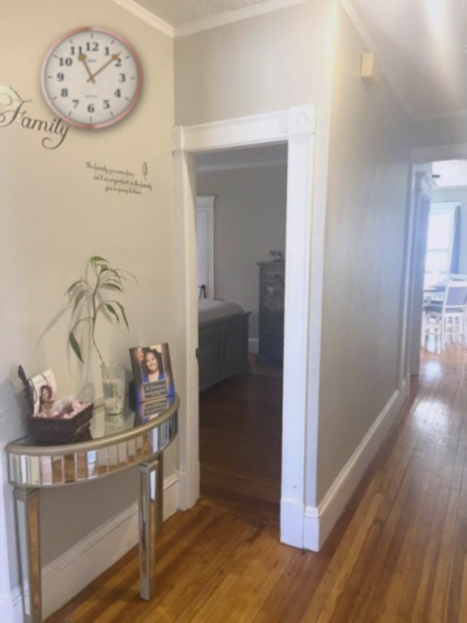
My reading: 11:08
